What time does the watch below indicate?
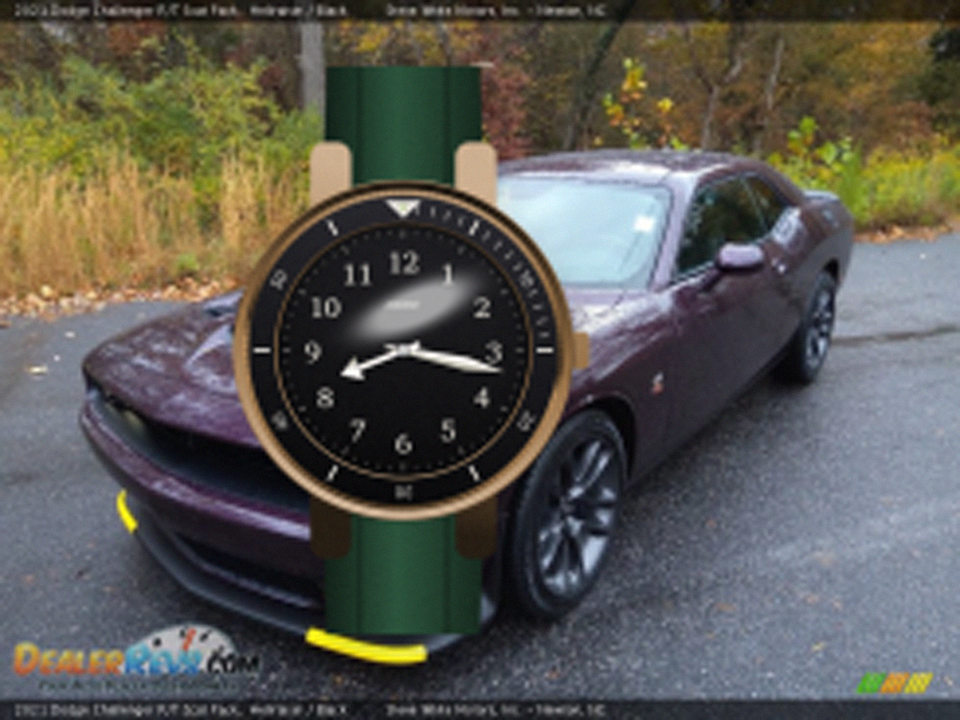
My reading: 8:17
